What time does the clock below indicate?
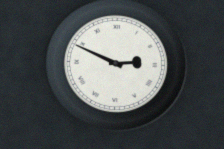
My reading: 2:49
